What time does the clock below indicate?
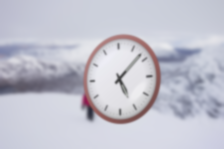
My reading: 5:08
